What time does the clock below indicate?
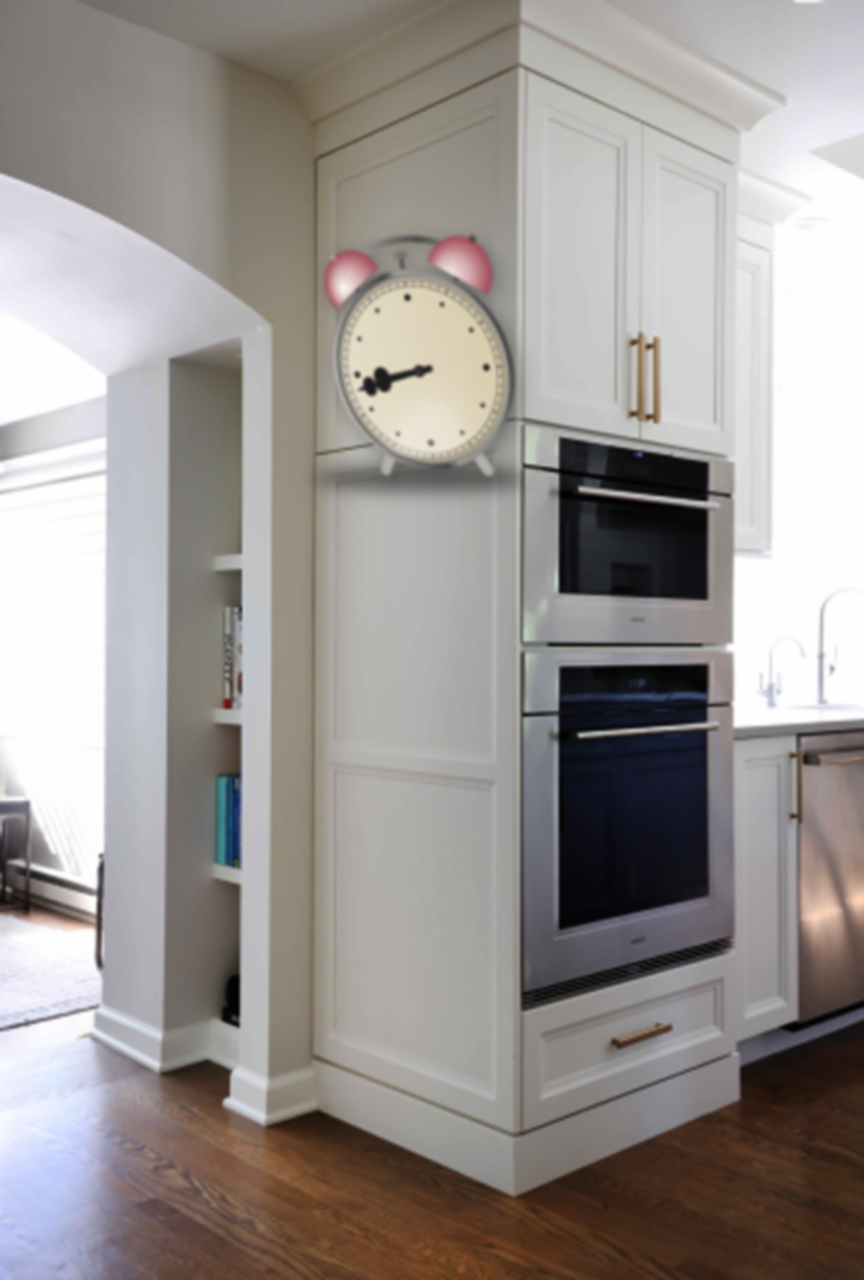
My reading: 8:43
